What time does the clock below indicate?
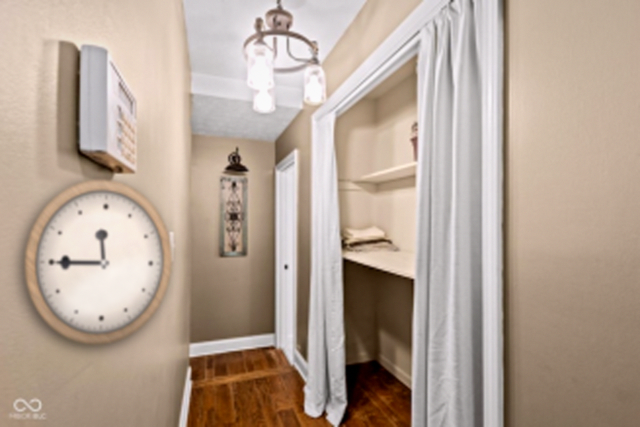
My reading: 11:45
